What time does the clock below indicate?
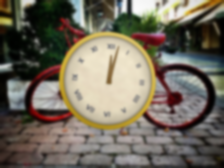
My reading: 12:02
